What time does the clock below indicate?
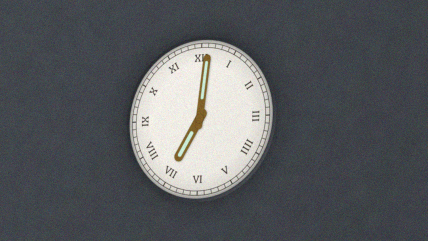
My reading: 7:01
